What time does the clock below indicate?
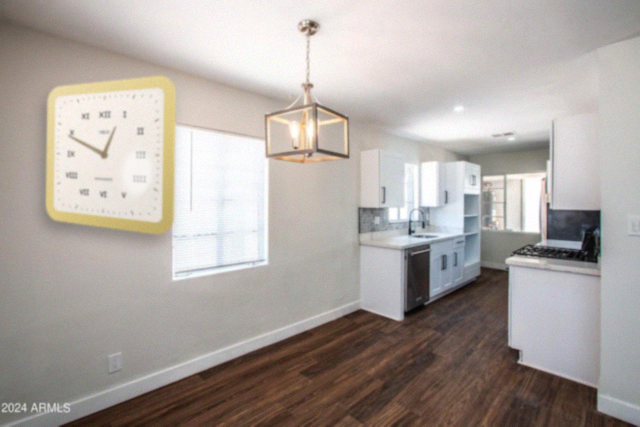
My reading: 12:49
